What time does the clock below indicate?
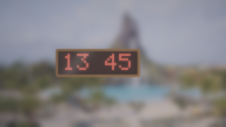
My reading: 13:45
